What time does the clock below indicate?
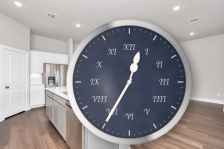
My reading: 12:35
